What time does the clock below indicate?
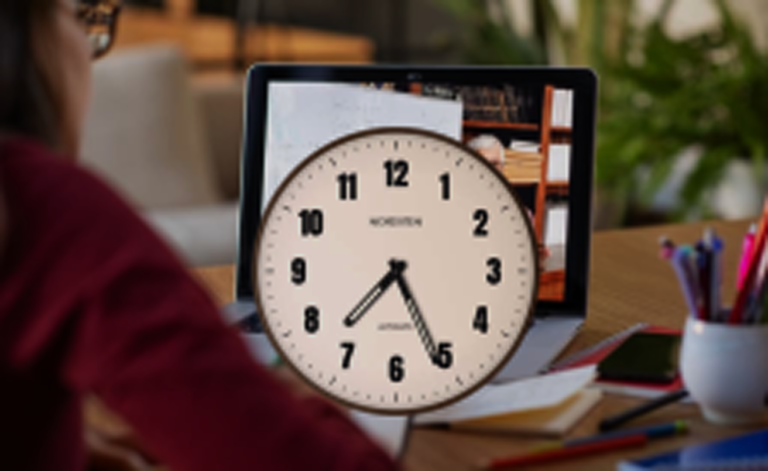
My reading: 7:26
